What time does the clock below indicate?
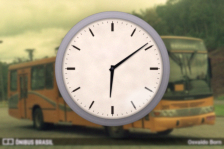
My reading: 6:09
